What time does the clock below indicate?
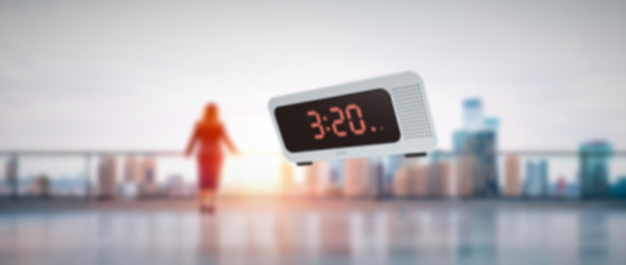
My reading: 3:20
